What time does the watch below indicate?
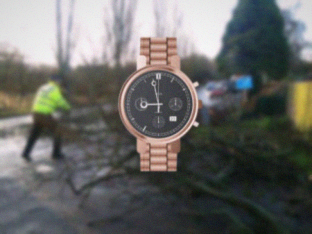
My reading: 8:58
